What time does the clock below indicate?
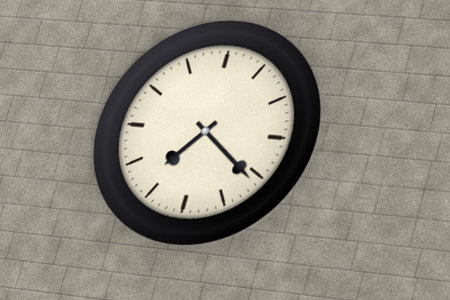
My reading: 7:21
